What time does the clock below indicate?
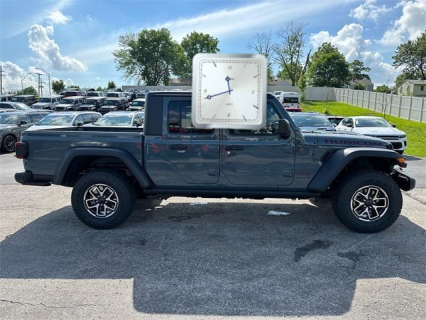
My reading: 11:42
